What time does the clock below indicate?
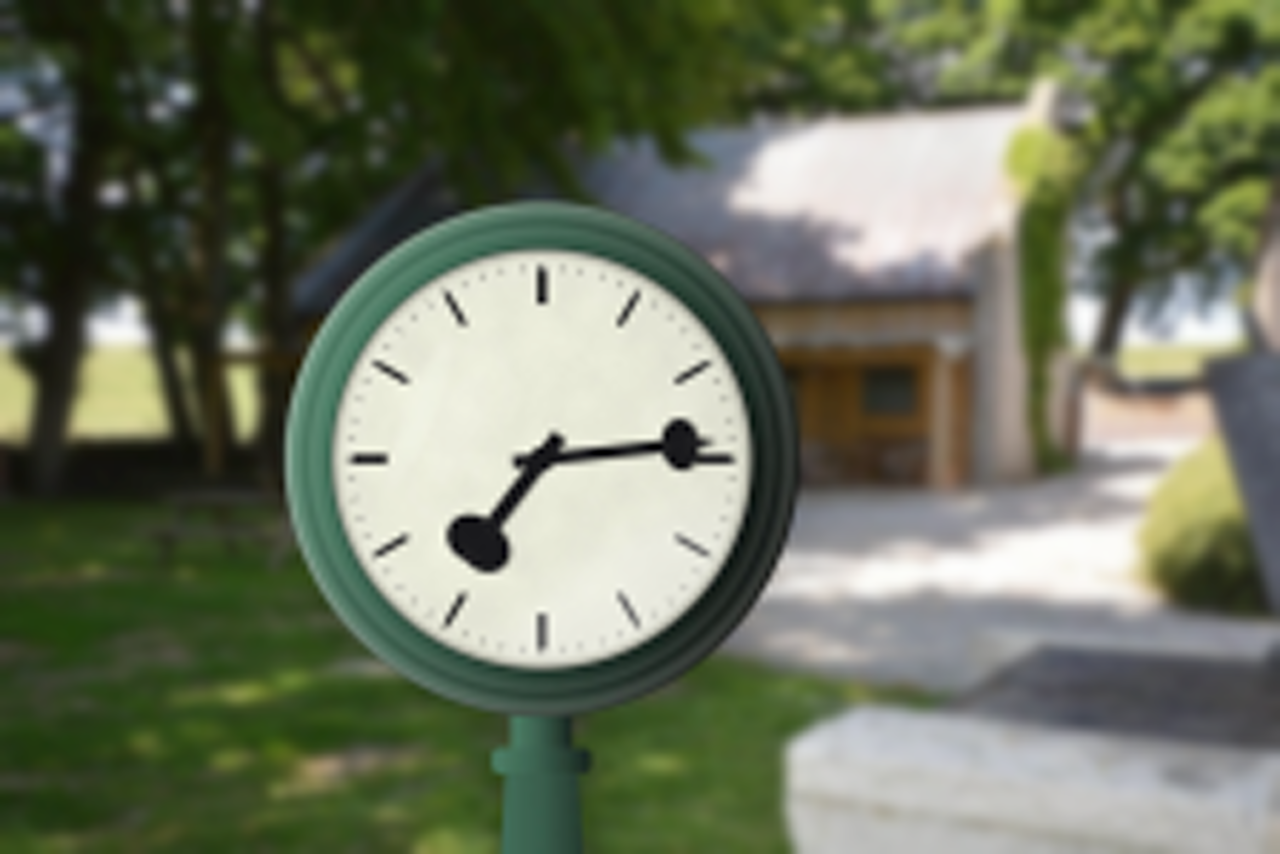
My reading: 7:14
